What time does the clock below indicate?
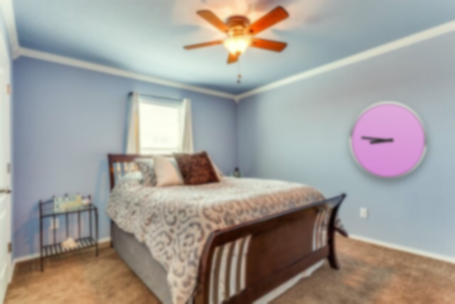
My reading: 8:46
